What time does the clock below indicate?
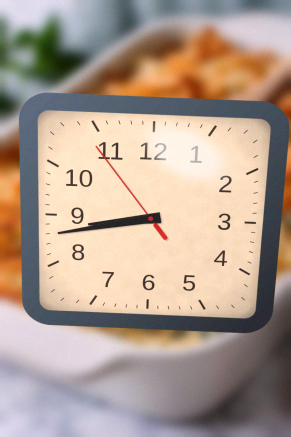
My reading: 8:42:54
